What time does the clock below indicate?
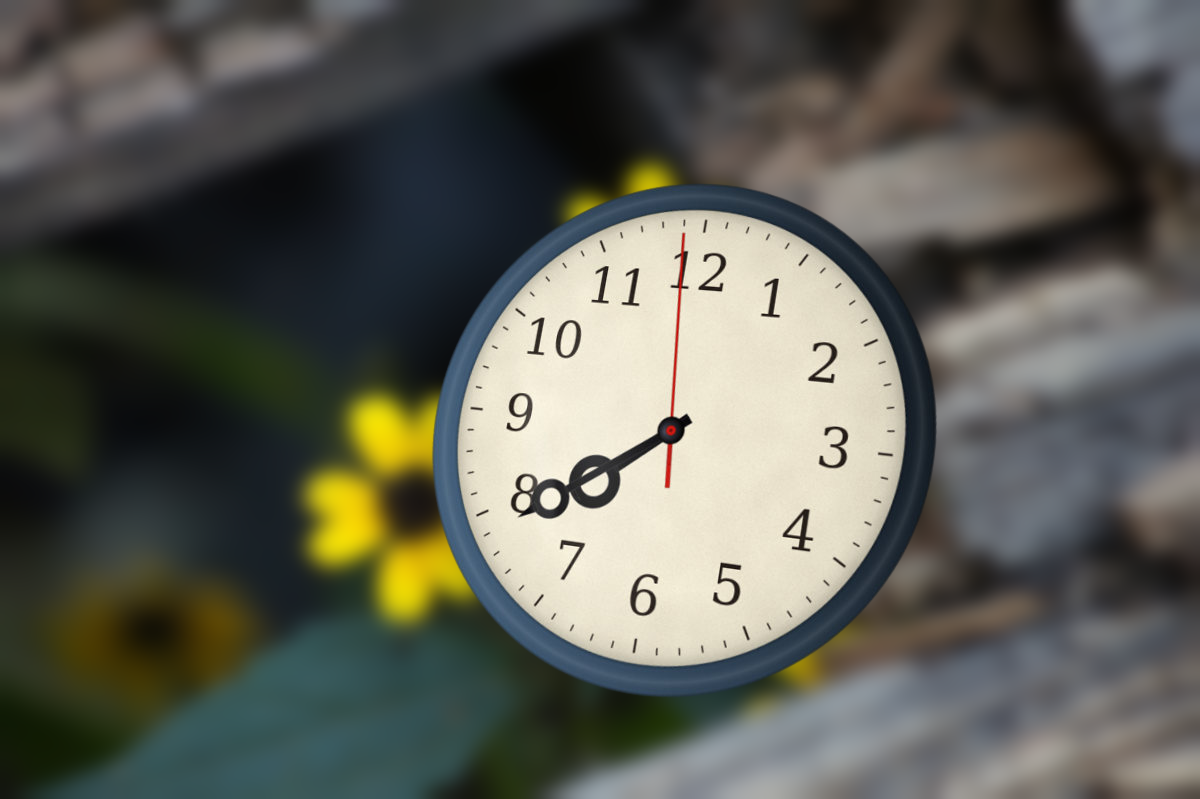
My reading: 7:38:59
